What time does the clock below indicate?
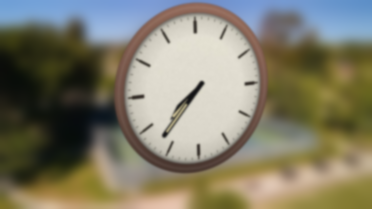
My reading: 7:37
